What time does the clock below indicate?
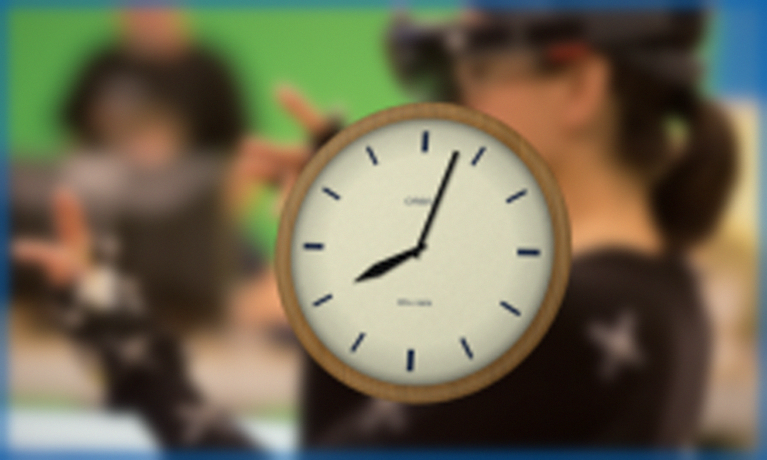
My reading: 8:03
